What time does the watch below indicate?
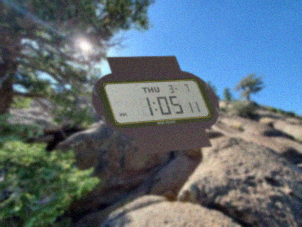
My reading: 1:05:11
